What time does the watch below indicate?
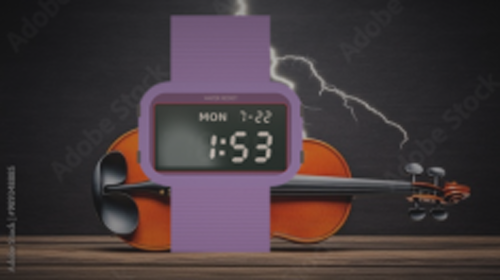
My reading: 1:53
